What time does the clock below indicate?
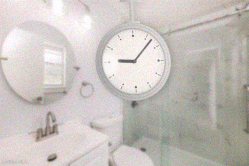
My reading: 9:07
